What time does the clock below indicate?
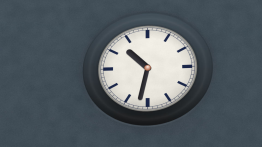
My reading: 10:32
